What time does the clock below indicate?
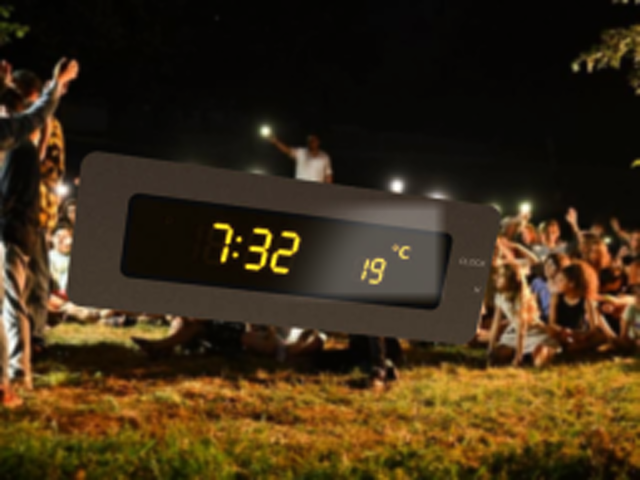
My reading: 7:32
